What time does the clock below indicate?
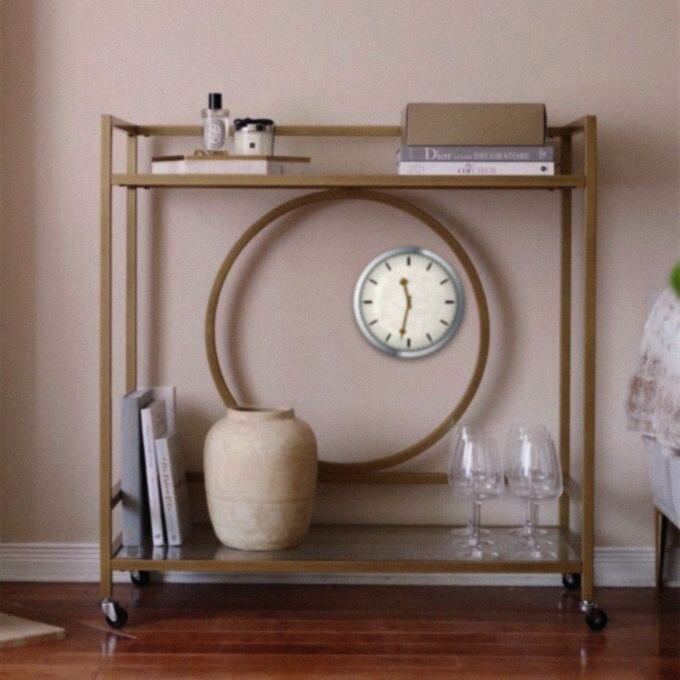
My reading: 11:32
